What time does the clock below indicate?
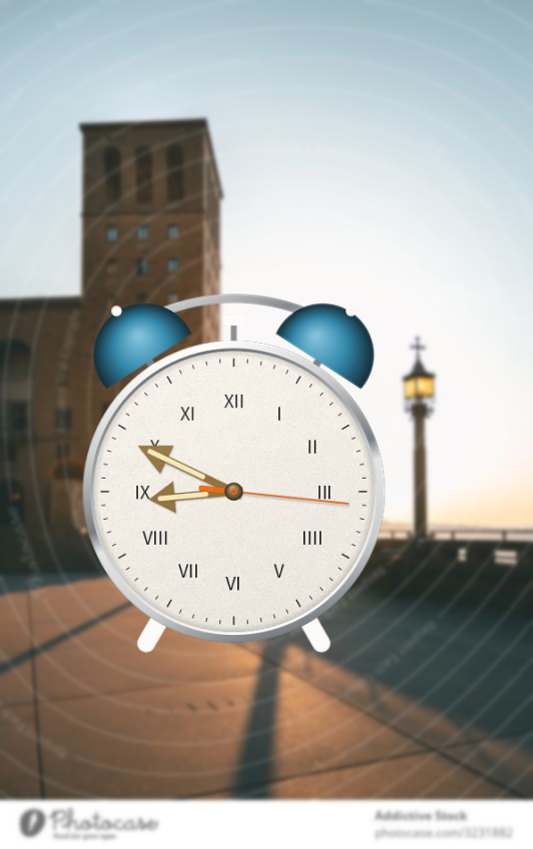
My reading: 8:49:16
